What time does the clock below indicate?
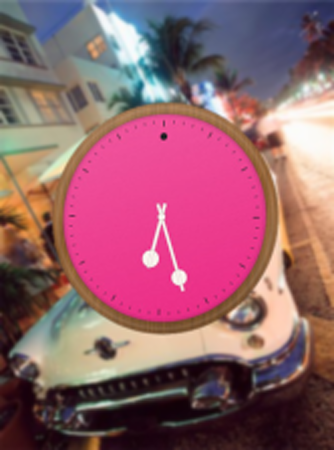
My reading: 6:27
